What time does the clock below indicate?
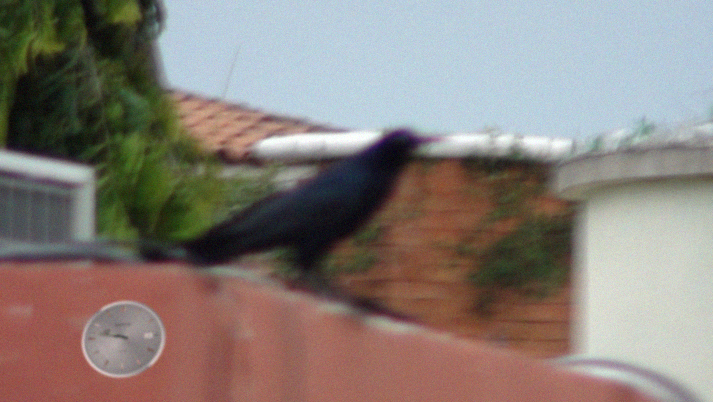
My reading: 9:47
